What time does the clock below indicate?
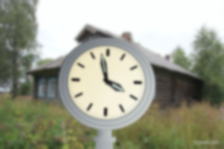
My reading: 3:58
